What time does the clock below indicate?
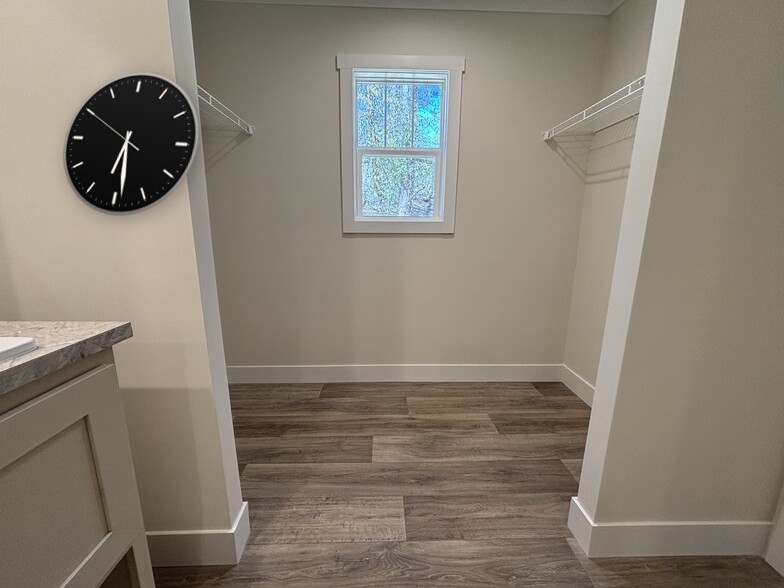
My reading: 6:28:50
